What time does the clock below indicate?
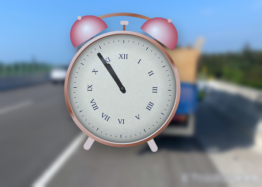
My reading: 10:54
